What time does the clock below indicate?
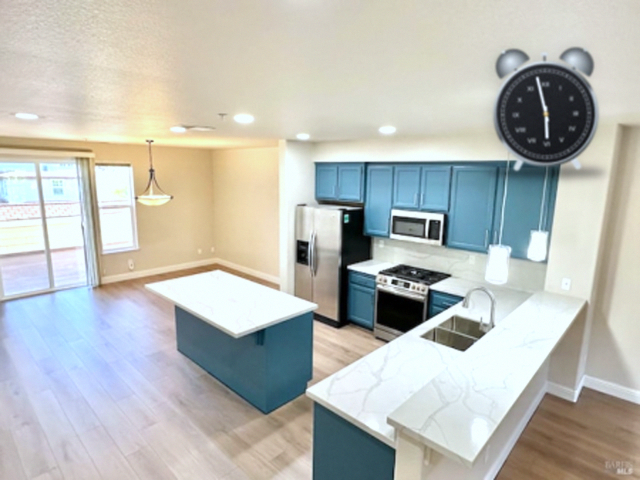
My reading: 5:58
